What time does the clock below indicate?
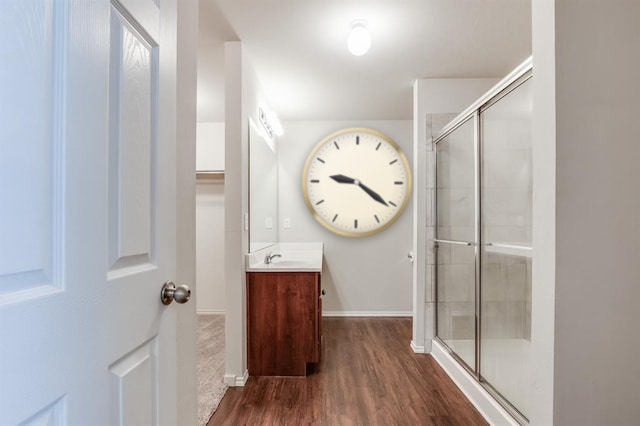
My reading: 9:21
